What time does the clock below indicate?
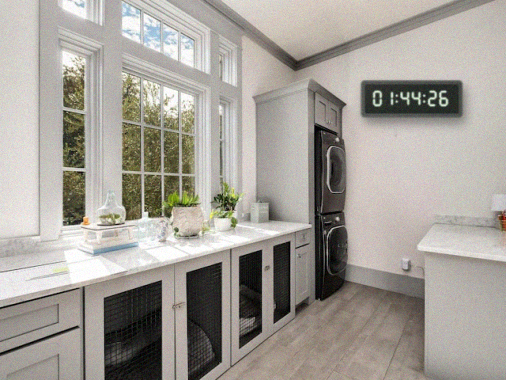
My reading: 1:44:26
